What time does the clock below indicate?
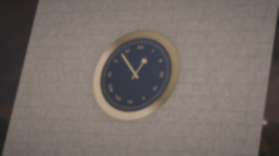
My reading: 12:53
